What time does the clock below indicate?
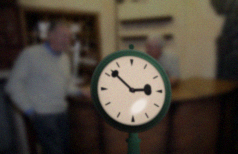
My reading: 2:52
